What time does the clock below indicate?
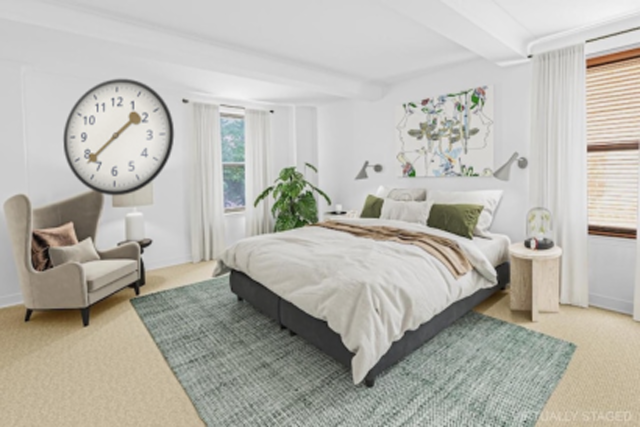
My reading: 1:38
